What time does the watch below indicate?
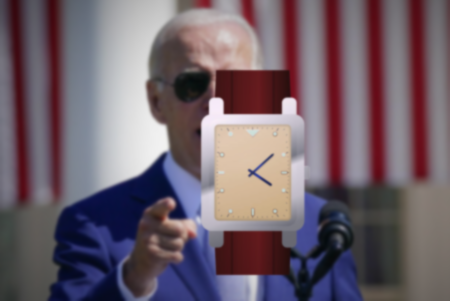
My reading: 4:08
